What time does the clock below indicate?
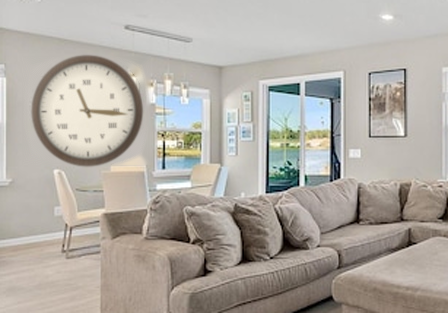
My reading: 11:16
